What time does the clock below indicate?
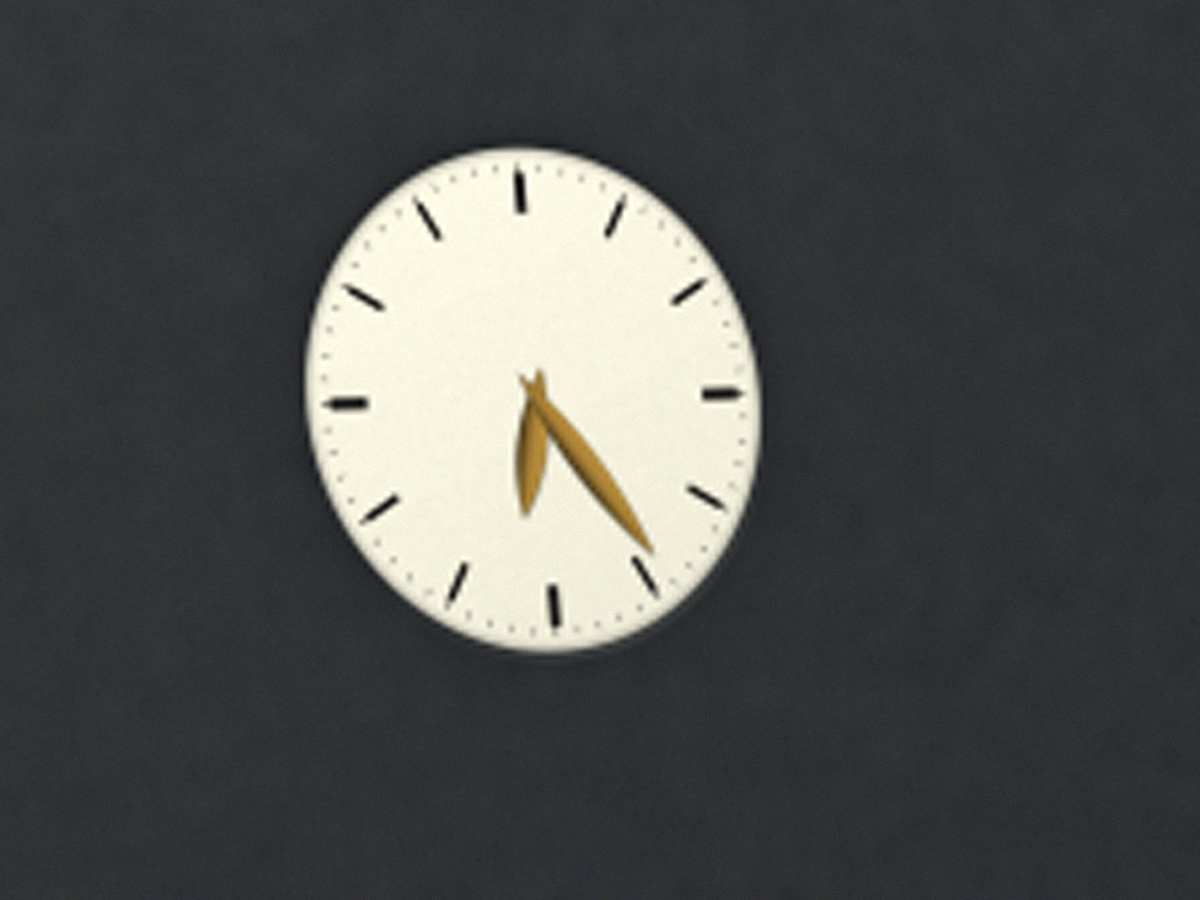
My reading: 6:24
